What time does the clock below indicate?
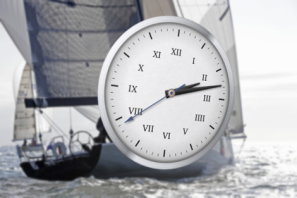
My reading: 2:12:39
